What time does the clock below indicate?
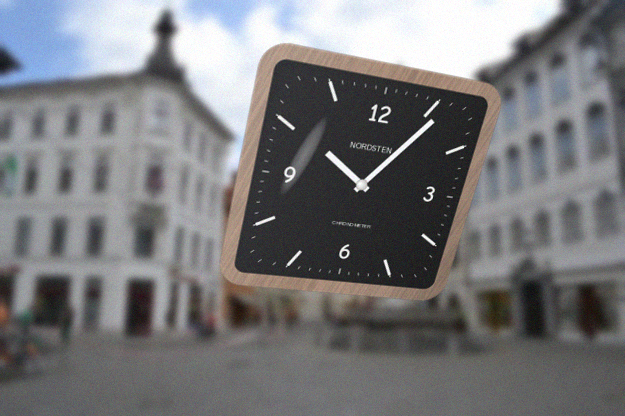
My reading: 10:06
